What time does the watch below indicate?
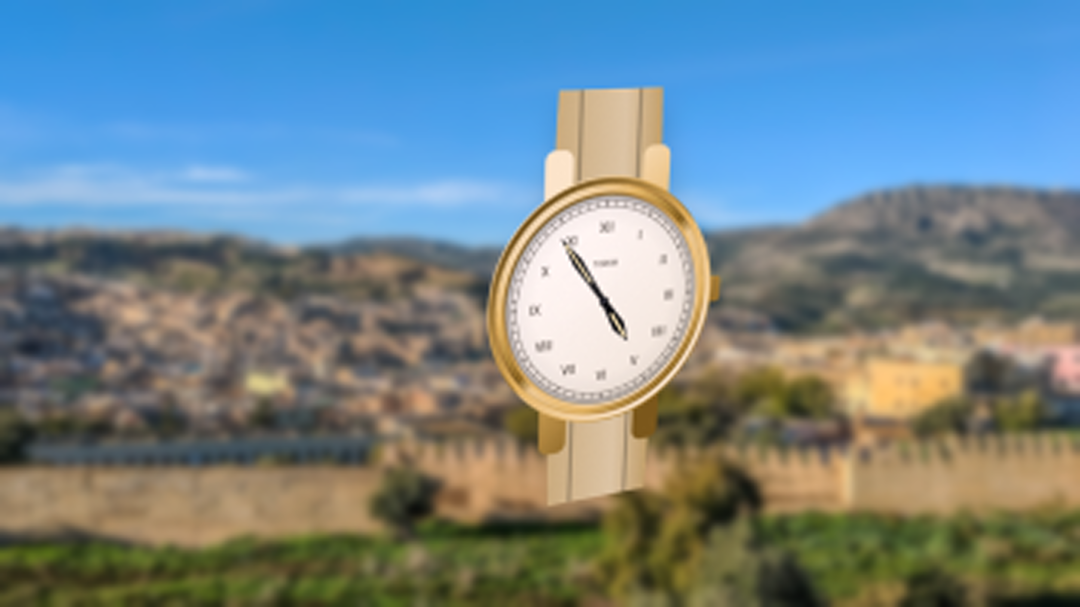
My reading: 4:54
